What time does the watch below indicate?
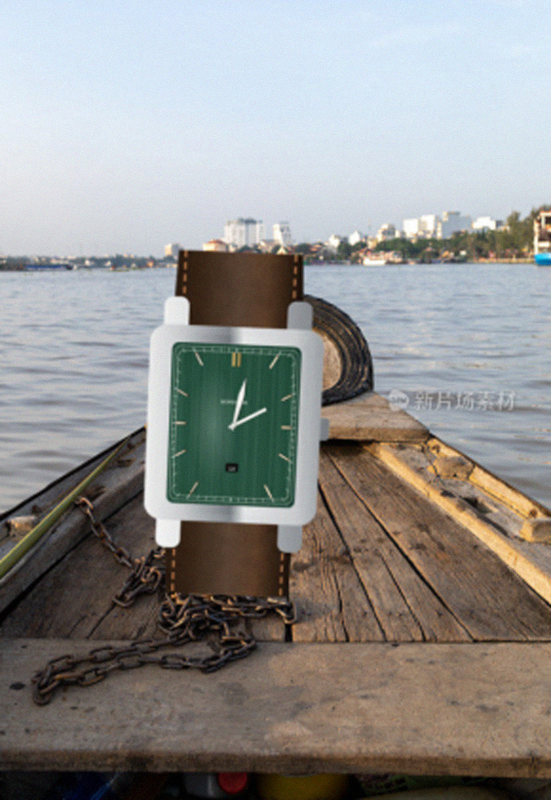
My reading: 2:02
